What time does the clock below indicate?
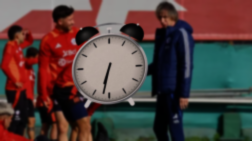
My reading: 6:32
